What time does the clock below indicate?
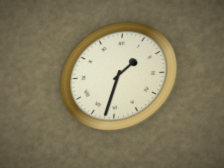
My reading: 1:32
